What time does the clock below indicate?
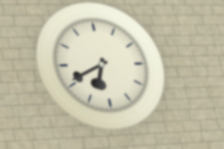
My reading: 6:41
